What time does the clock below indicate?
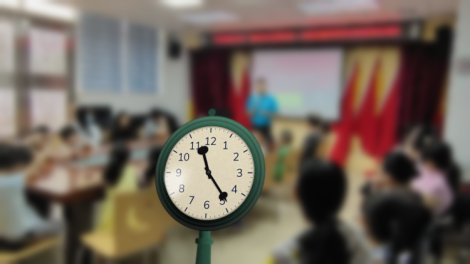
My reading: 11:24
